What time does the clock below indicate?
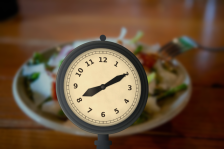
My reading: 8:10
